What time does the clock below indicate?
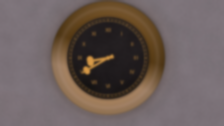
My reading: 8:40
